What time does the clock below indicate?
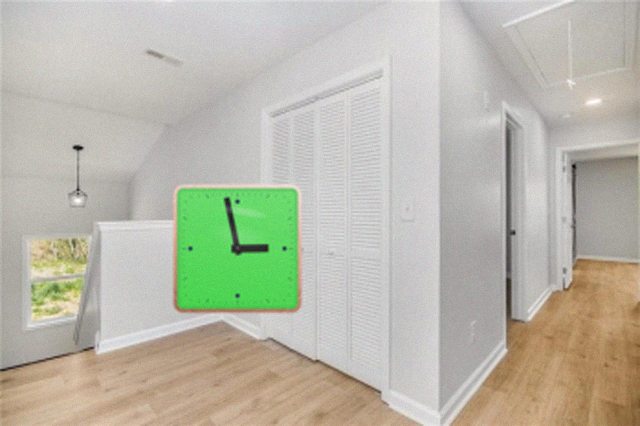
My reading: 2:58
